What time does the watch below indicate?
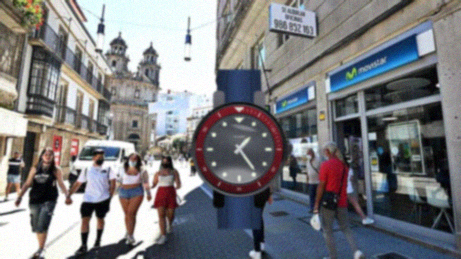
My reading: 1:24
